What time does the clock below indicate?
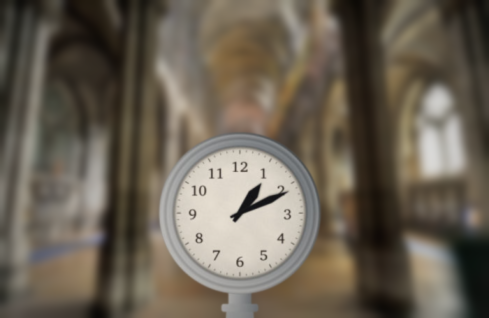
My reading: 1:11
